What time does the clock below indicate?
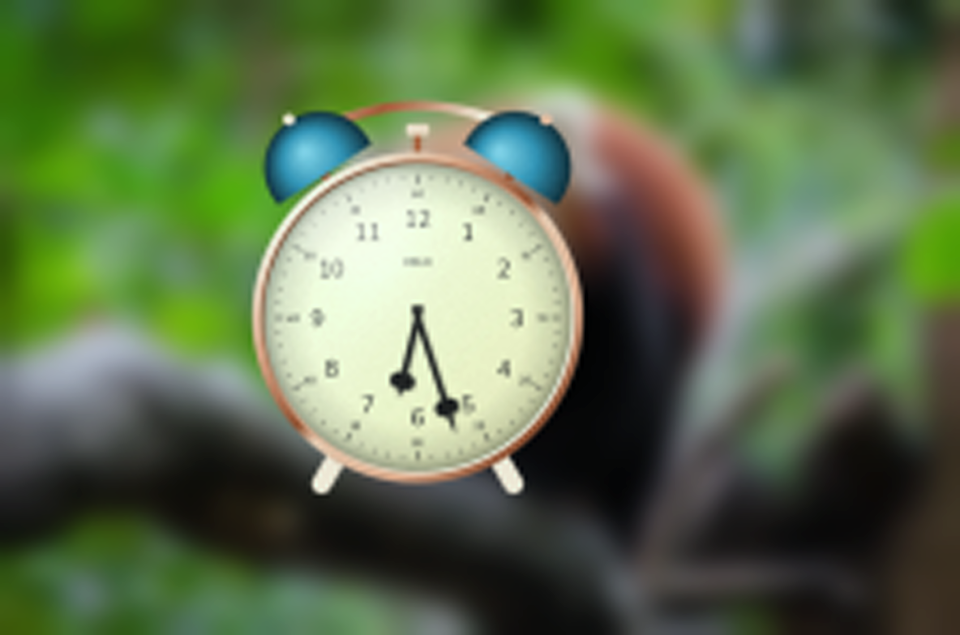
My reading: 6:27
